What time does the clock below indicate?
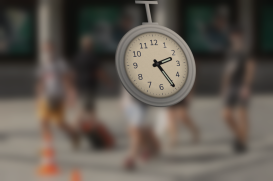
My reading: 2:25
